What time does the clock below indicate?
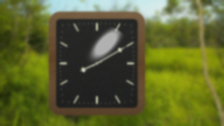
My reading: 8:10
